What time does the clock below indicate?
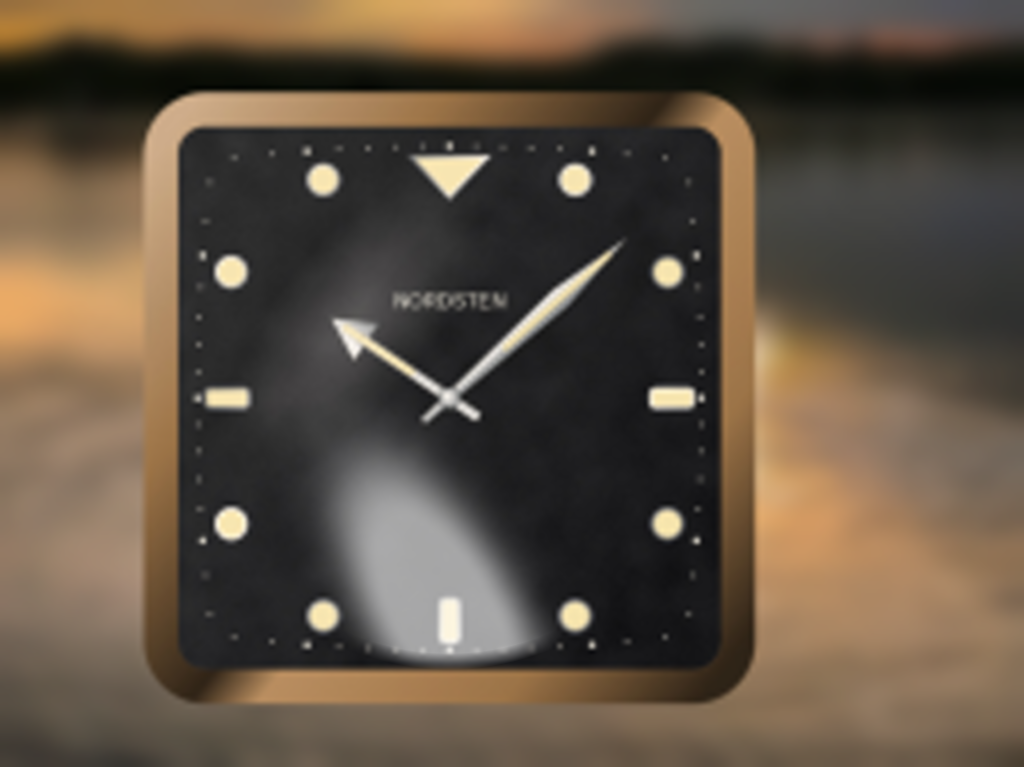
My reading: 10:08
